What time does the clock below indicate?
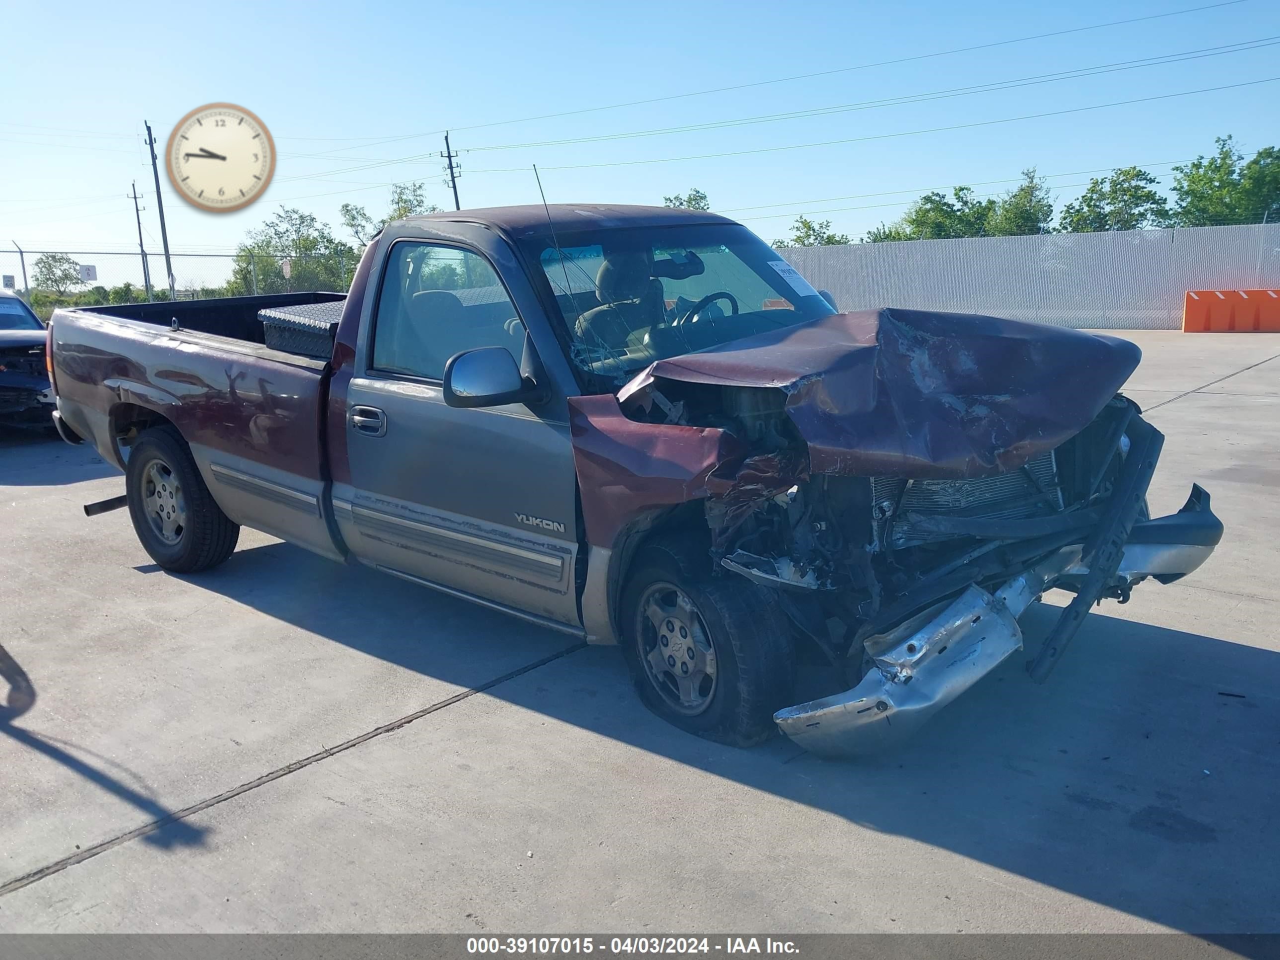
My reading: 9:46
